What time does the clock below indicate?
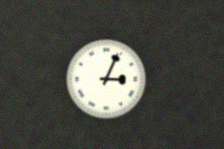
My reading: 3:04
